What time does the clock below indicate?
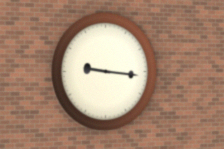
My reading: 9:16
